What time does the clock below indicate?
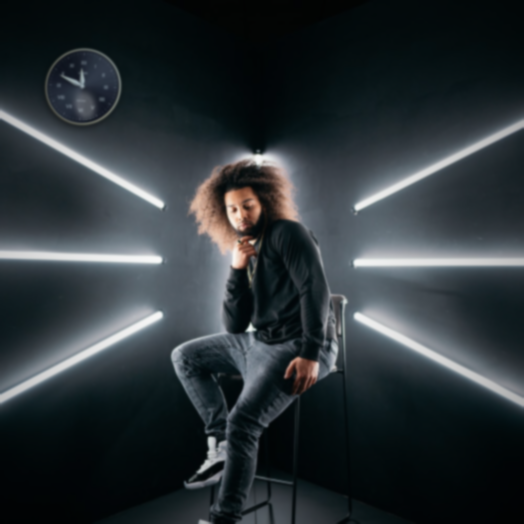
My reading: 11:49
